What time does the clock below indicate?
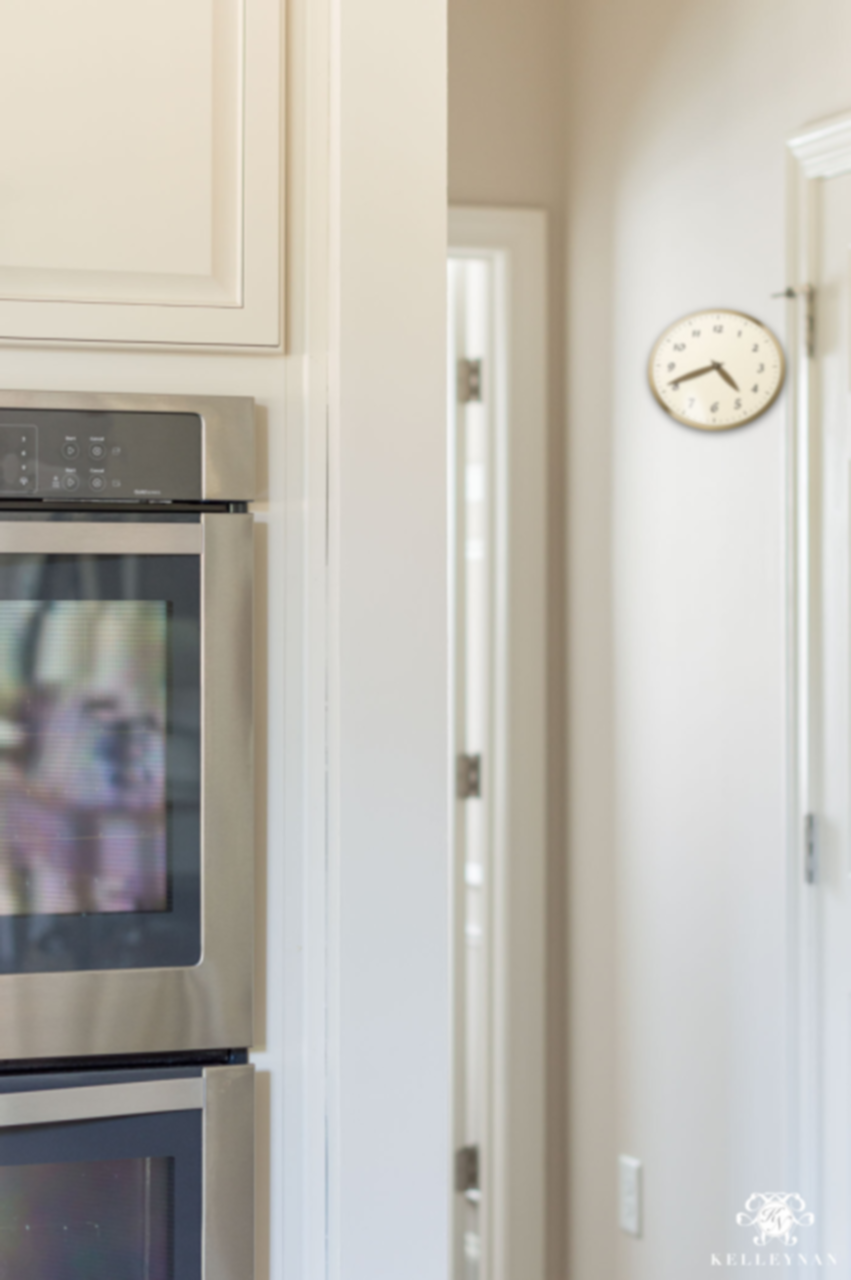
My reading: 4:41
